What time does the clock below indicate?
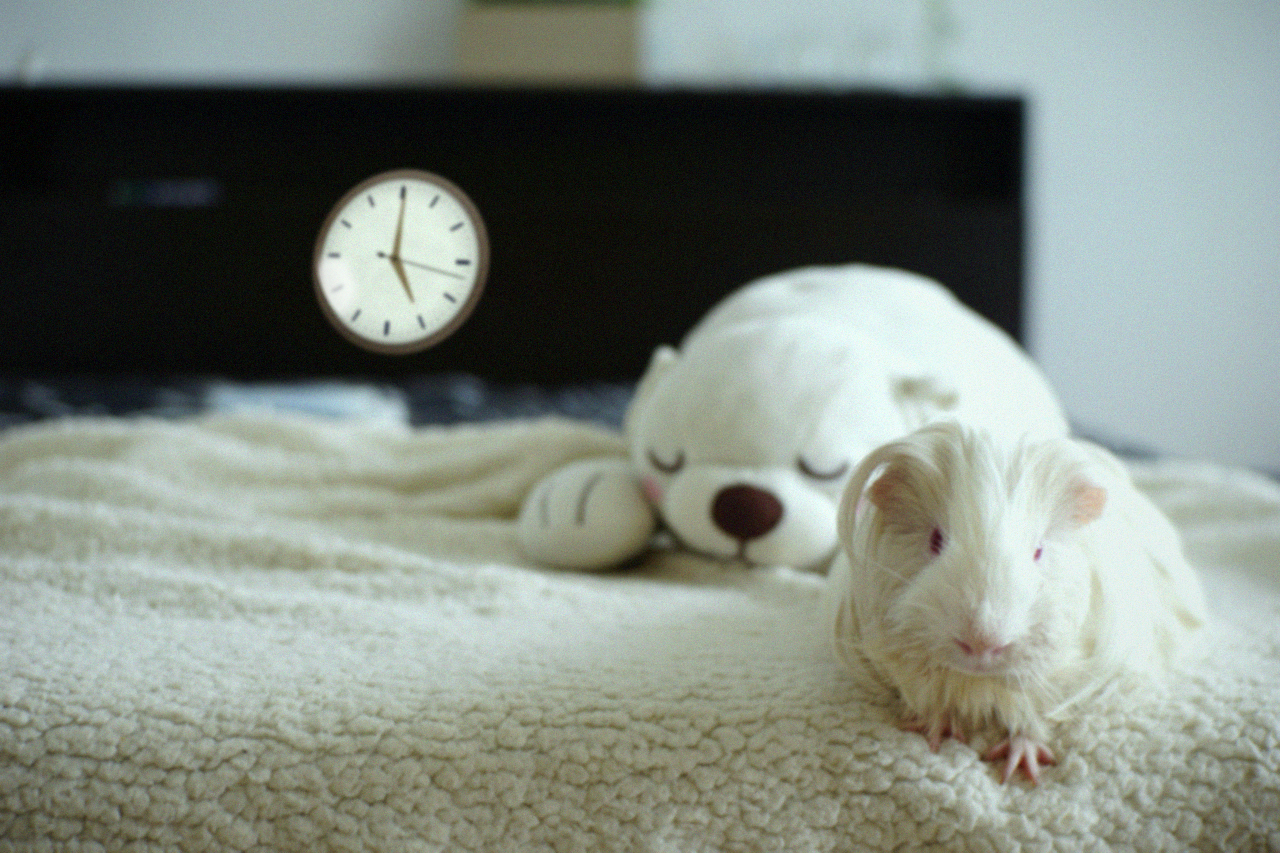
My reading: 5:00:17
